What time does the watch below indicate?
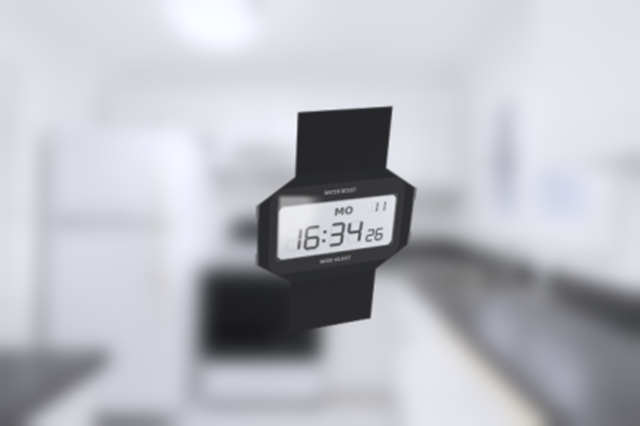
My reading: 16:34:26
